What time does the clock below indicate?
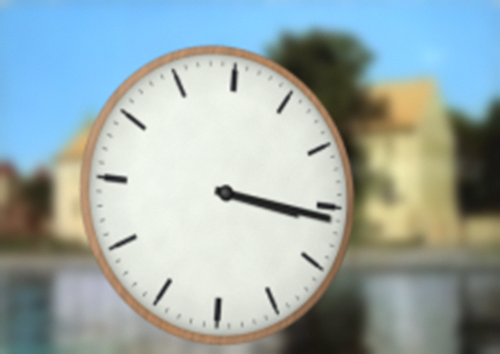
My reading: 3:16
